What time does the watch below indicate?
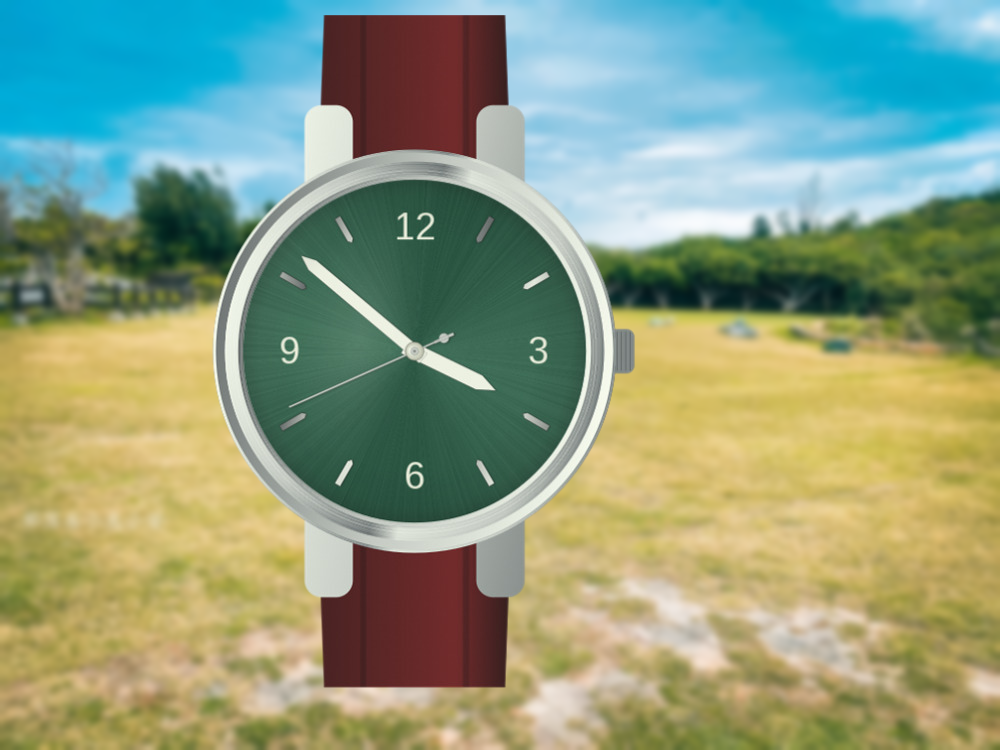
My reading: 3:51:41
